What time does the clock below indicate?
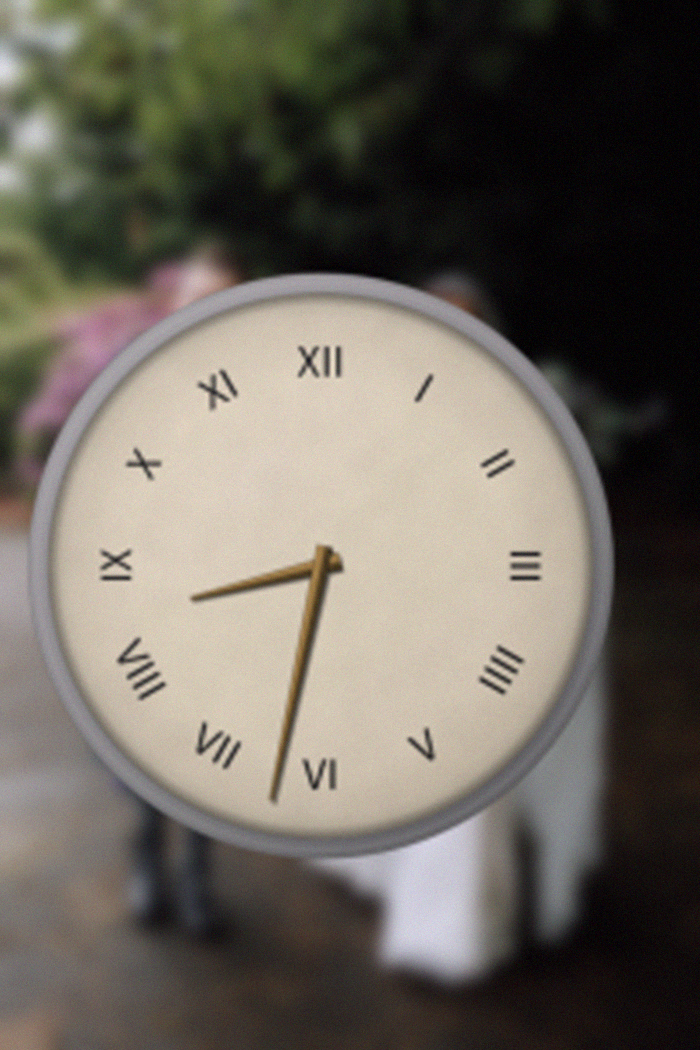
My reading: 8:32
